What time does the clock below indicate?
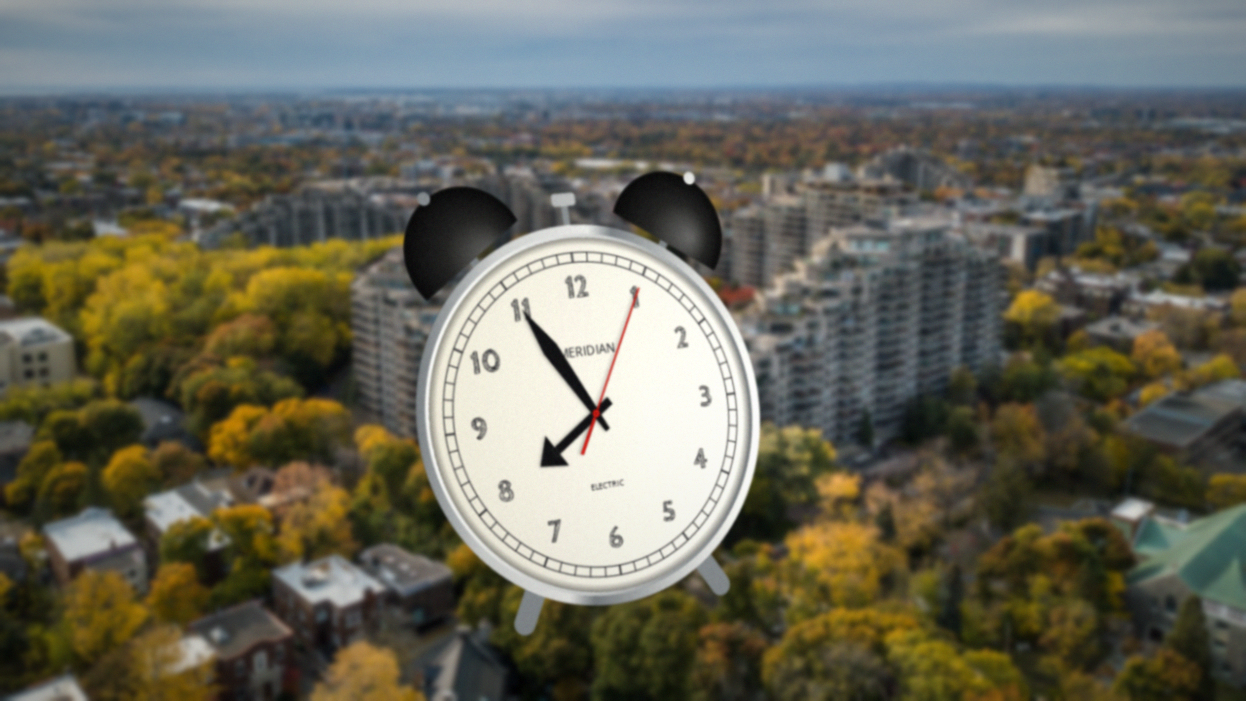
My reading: 7:55:05
